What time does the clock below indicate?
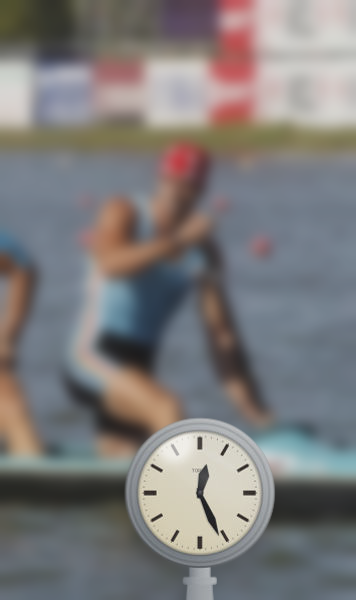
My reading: 12:26
